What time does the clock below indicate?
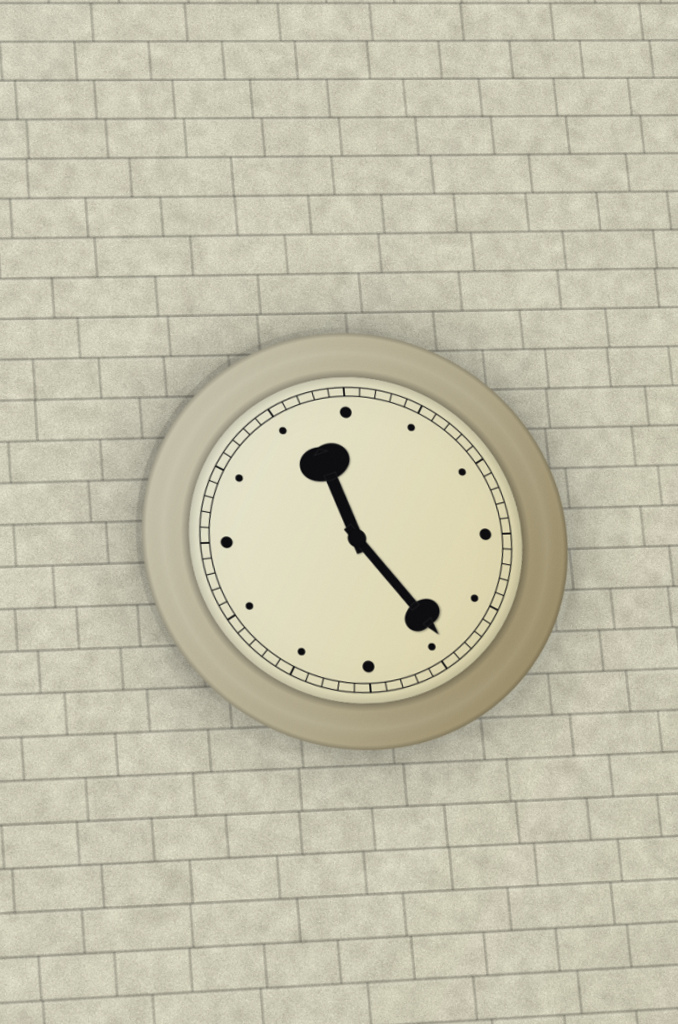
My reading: 11:24
